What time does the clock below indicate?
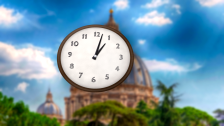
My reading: 1:02
